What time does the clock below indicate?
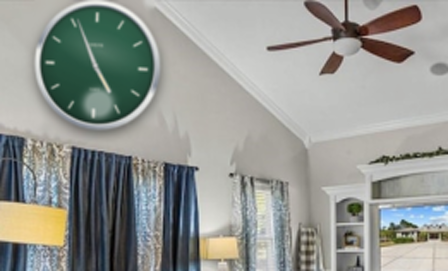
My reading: 4:56
